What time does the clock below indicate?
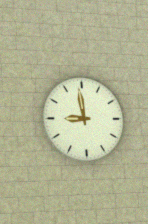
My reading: 8:59
